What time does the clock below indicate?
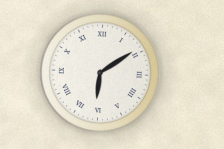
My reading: 6:09
